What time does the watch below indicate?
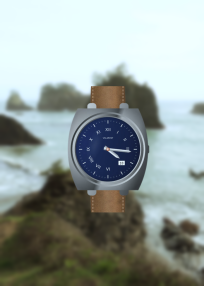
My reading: 4:16
